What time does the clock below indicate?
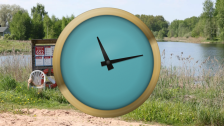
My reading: 11:13
